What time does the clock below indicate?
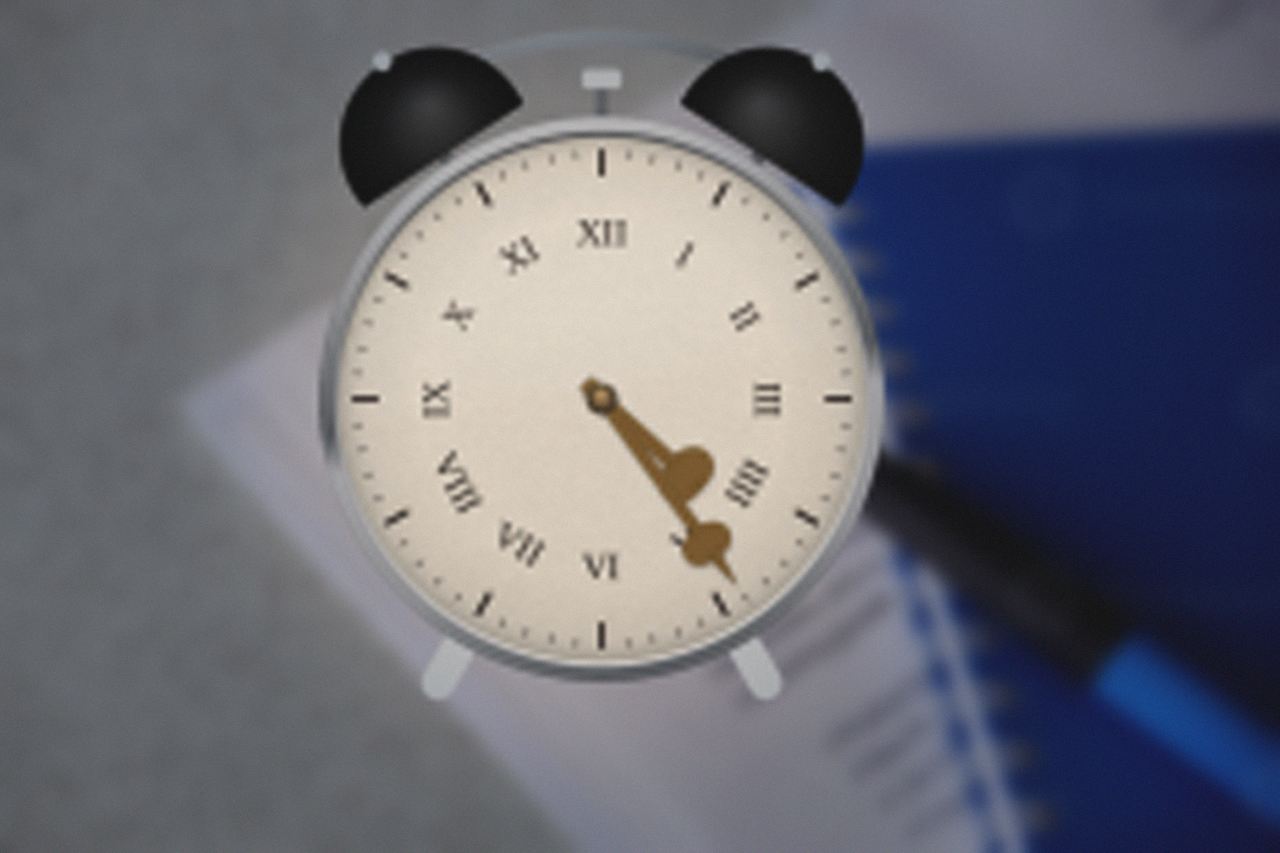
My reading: 4:24
